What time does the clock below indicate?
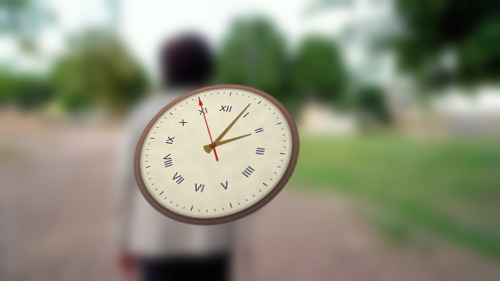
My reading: 2:03:55
